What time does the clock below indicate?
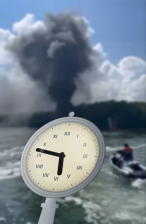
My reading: 5:47
